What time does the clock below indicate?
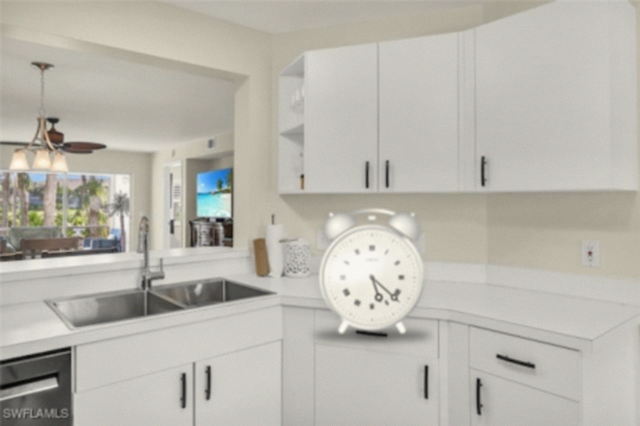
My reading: 5:22
